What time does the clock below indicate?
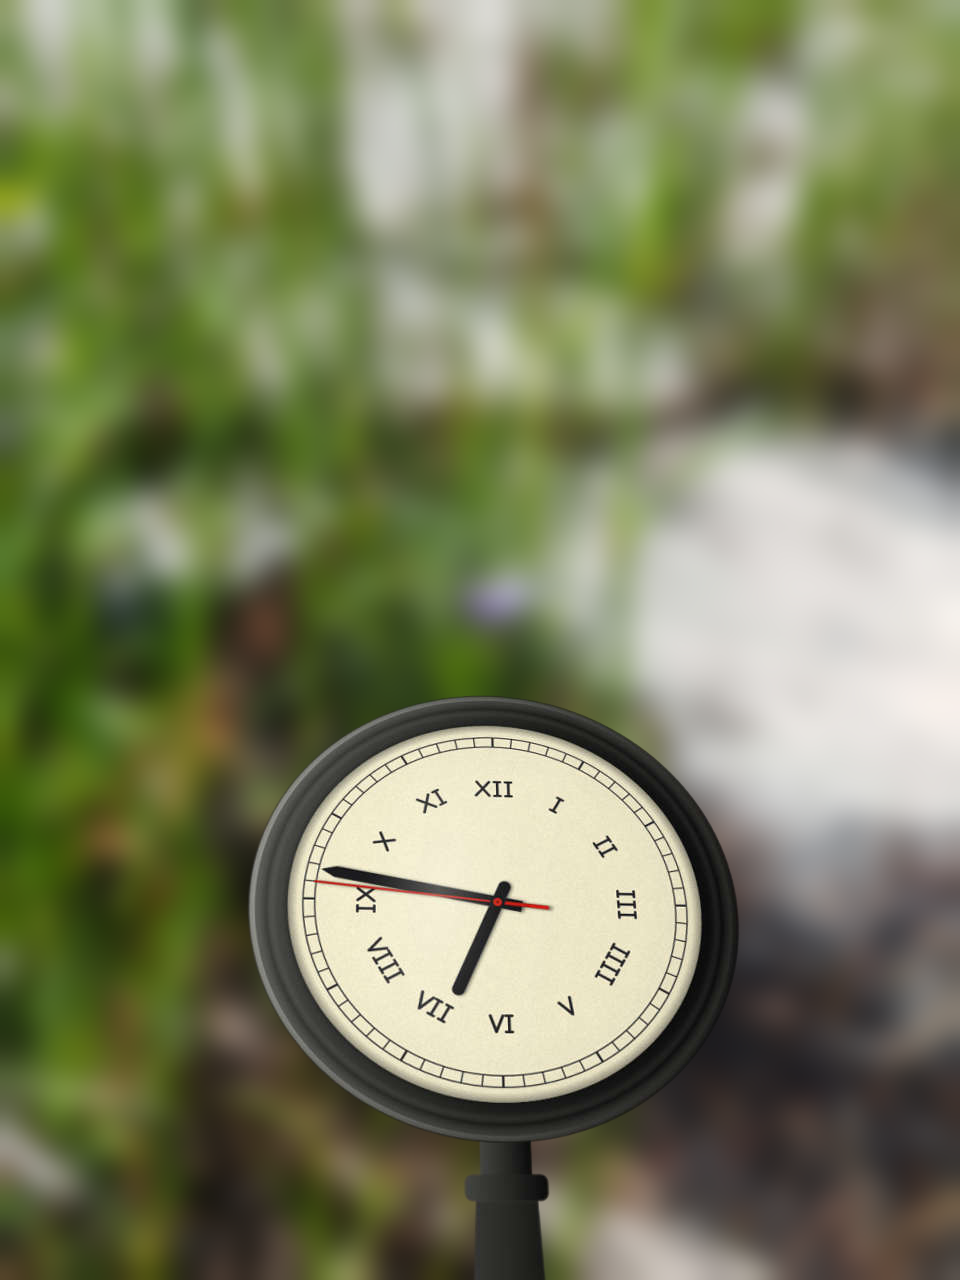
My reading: 6:46:46
